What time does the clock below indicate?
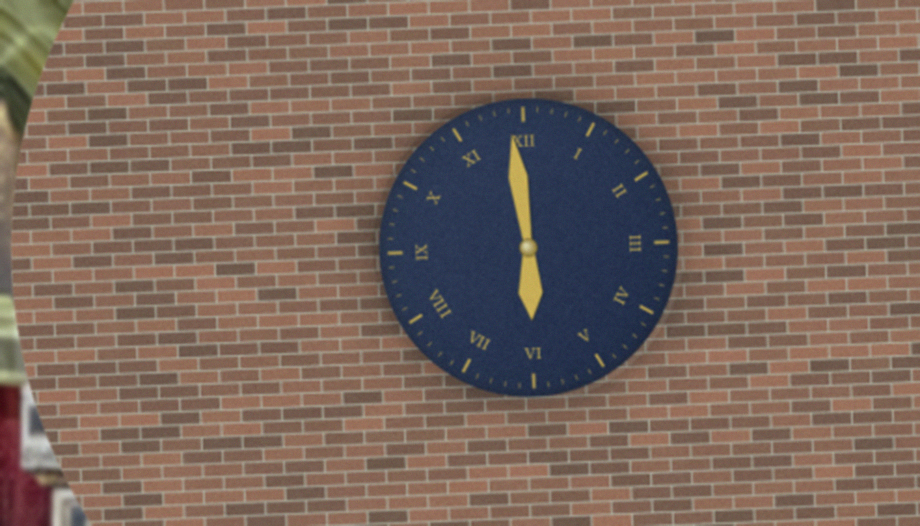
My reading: 5:59
